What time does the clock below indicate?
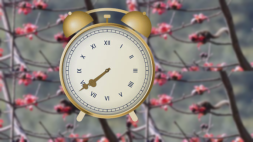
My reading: 7:39
